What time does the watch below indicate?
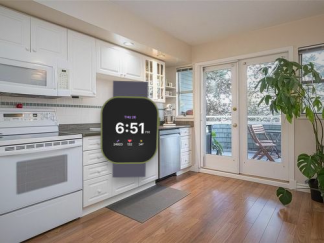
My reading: 6:51
